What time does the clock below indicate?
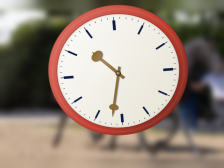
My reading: 10:32
